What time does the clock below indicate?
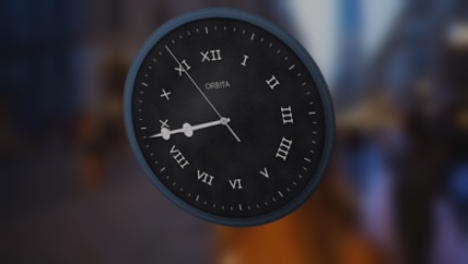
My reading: 8:43:55
